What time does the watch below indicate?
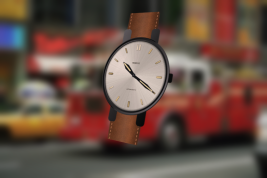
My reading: 10:20
